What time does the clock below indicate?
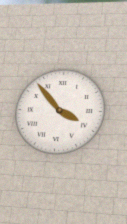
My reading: 3:53
